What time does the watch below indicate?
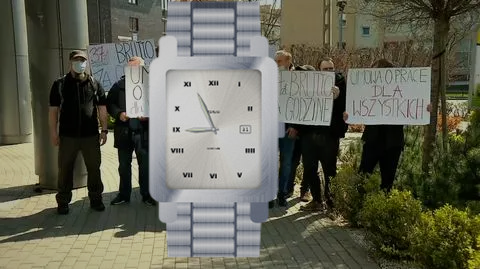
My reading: 8:56
